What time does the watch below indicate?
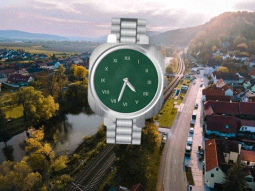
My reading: 4:33
